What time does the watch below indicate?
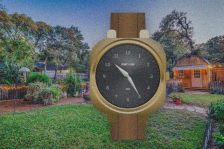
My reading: 10:25
